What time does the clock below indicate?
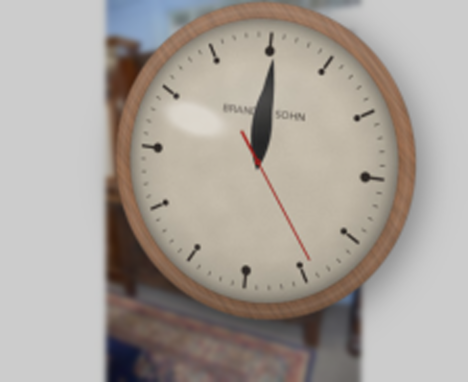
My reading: 12:00:24
